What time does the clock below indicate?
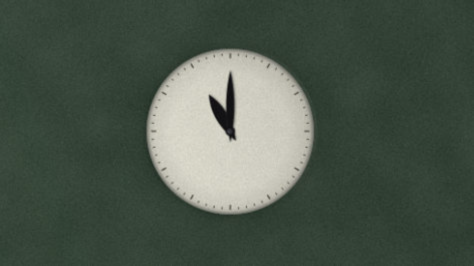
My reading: 11:00
